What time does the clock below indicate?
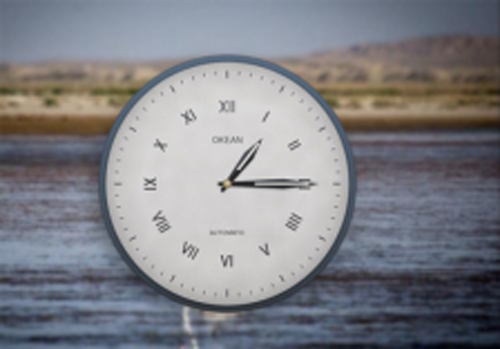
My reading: 1:15
